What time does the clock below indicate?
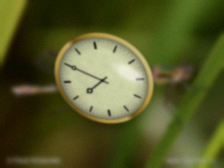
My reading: 7:50
